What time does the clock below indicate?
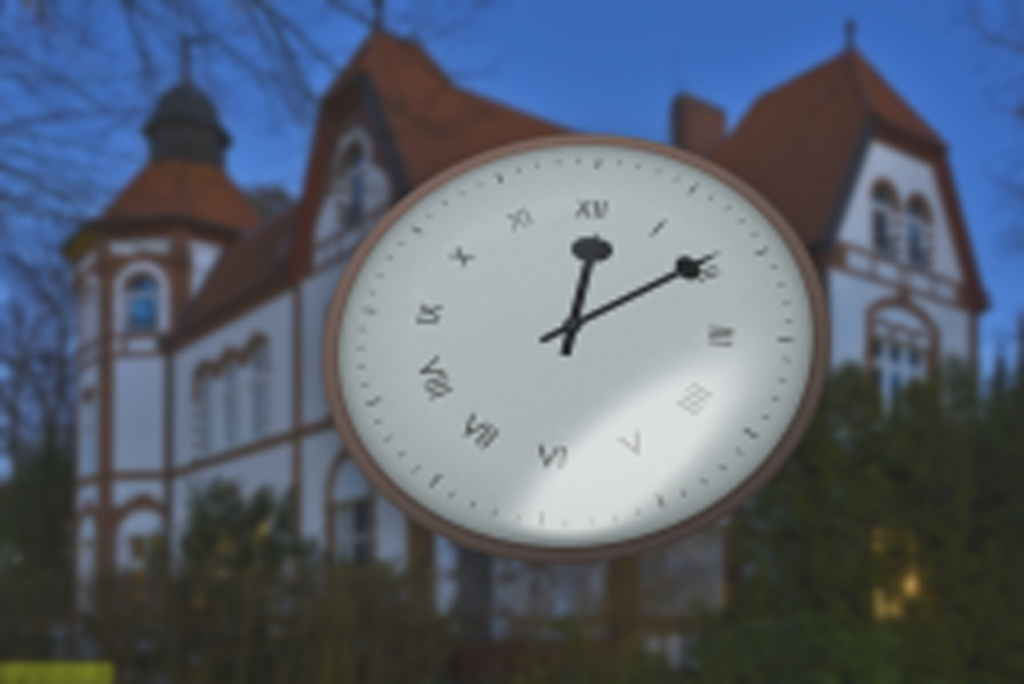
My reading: 12:09
